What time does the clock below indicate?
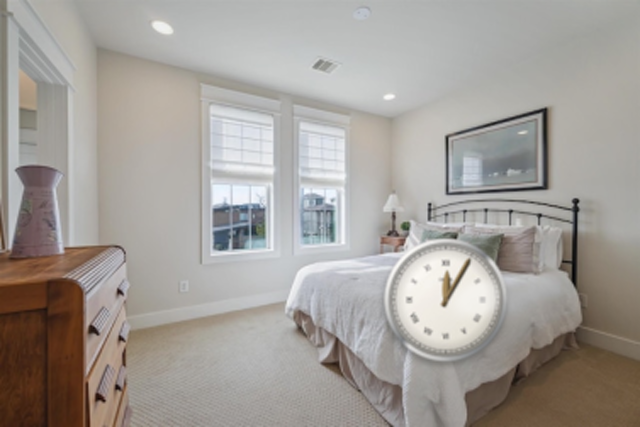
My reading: 12:05
